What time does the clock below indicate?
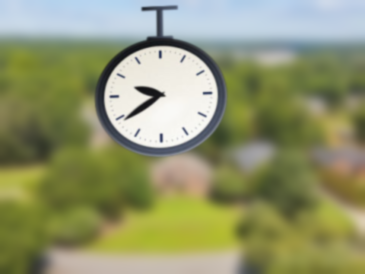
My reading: 9:39
